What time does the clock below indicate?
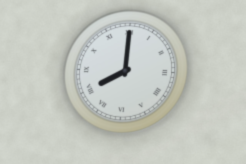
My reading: 8:00
